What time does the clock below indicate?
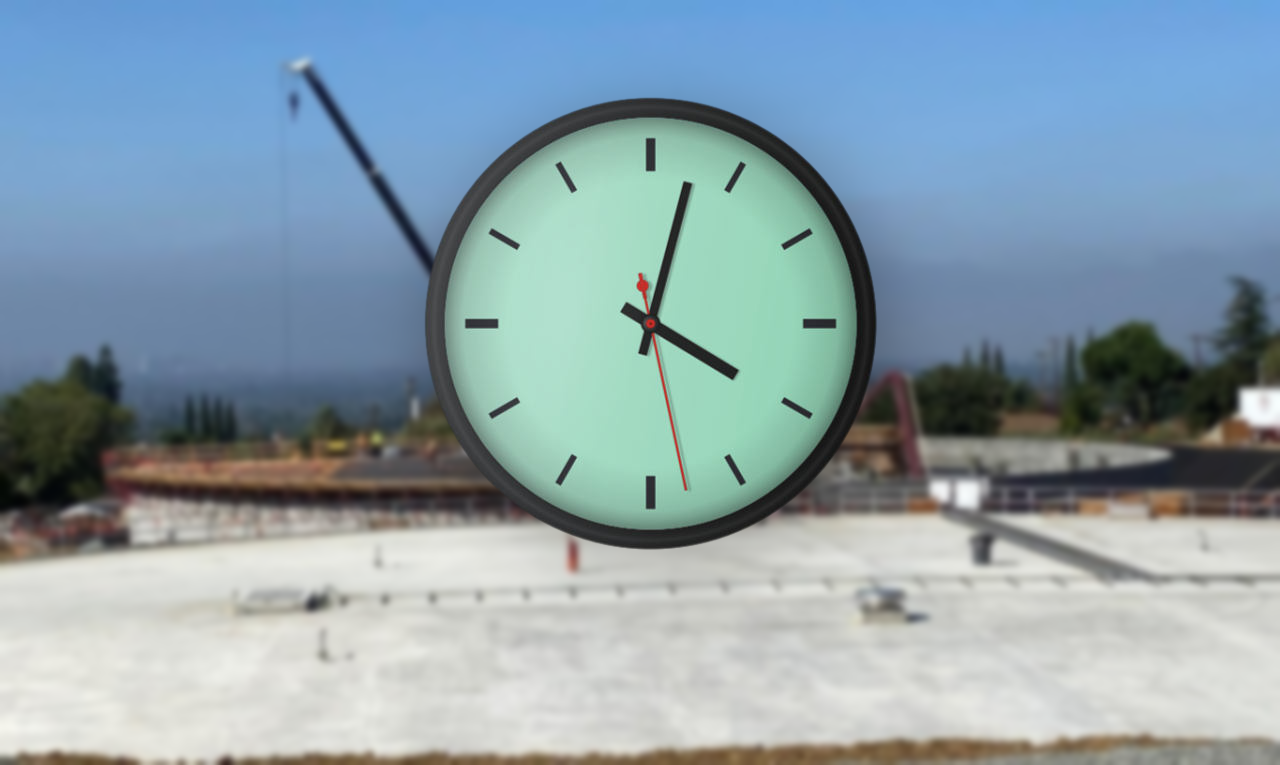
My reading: 4:02:28
